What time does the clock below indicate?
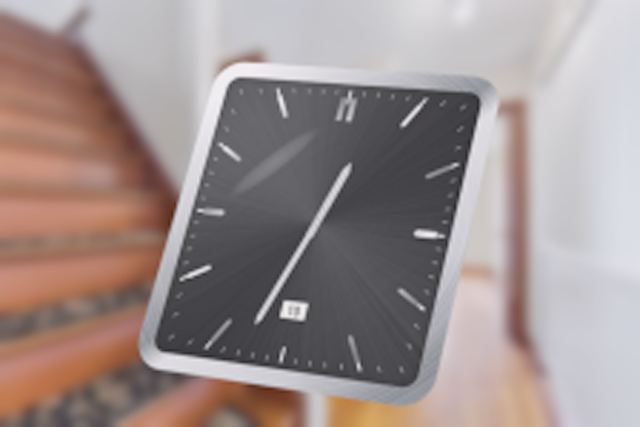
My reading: 12:33
